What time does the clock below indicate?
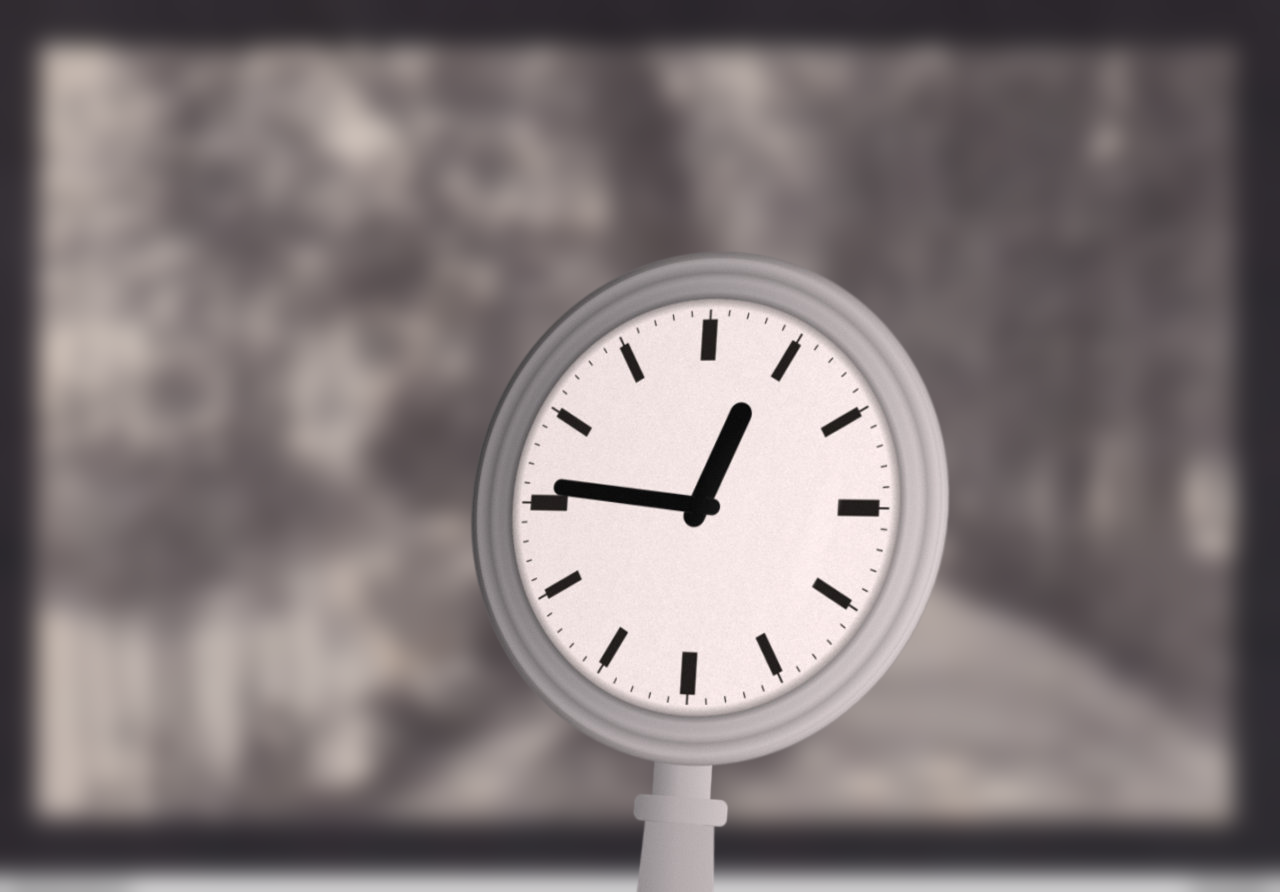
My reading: 12:46
